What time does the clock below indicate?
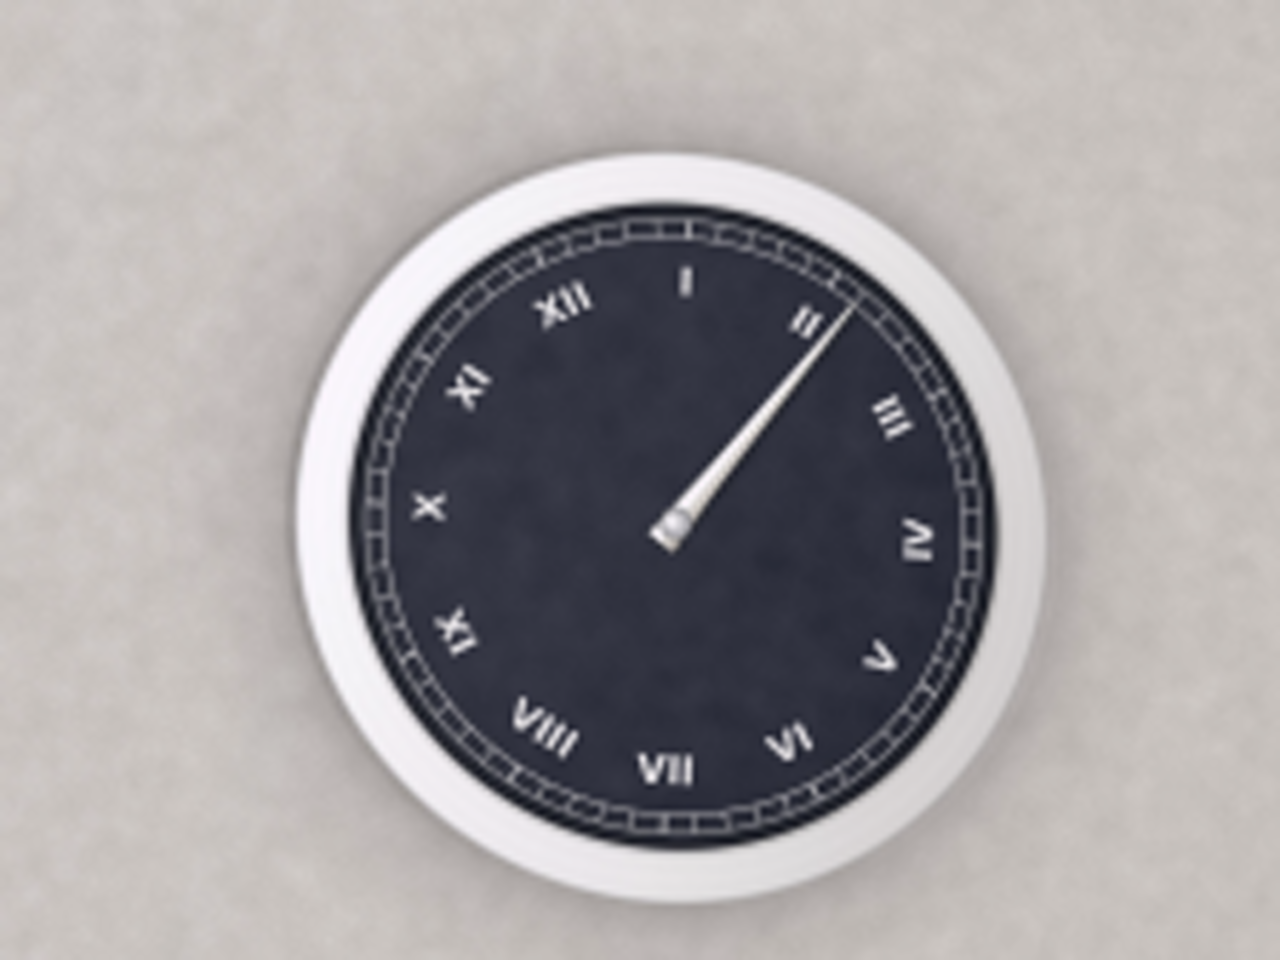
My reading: 2:11
